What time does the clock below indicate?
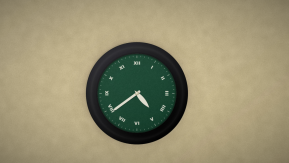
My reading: 4:39
